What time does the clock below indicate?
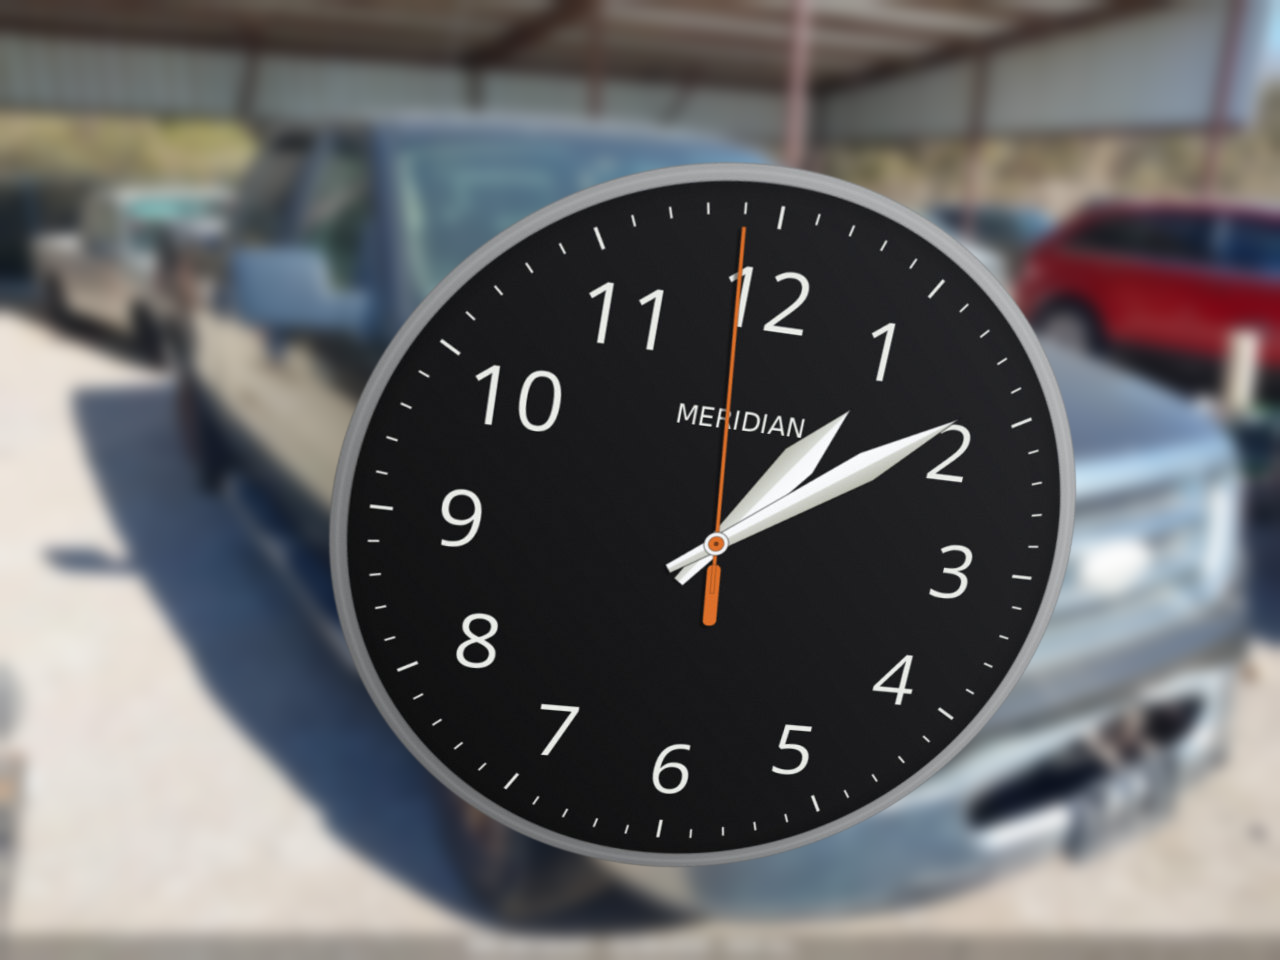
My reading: 1:08:59
